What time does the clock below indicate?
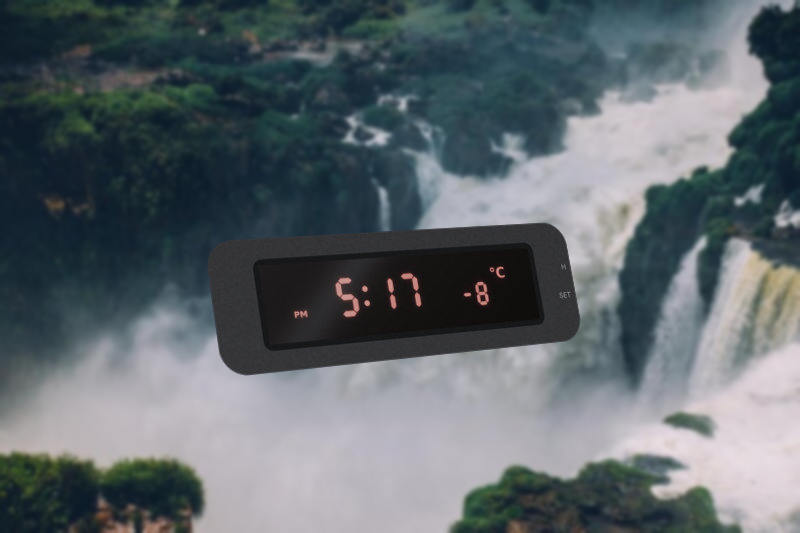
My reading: 5:17
